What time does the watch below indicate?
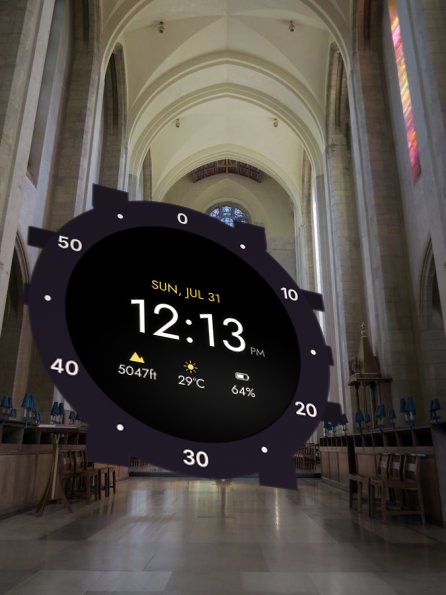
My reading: 12:13
